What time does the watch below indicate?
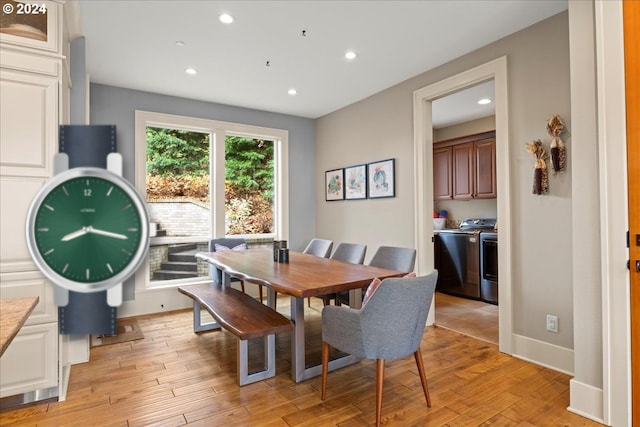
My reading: 8:17
